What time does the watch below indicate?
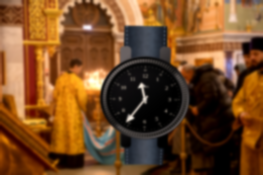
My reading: 11:36
